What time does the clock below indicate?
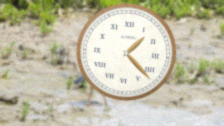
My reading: 1:22
